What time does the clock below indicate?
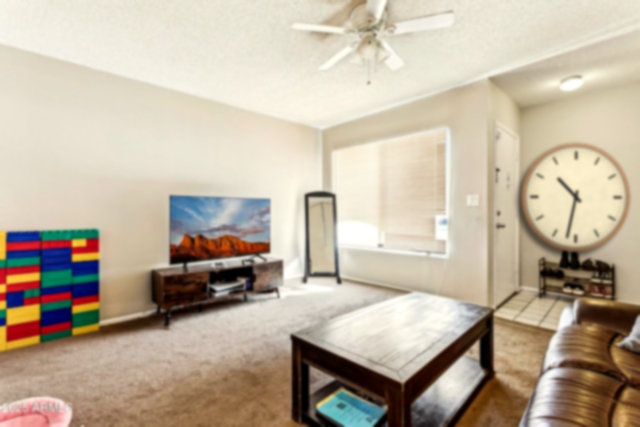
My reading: 10:32
